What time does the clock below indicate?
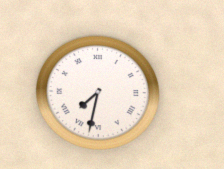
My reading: 7:32
